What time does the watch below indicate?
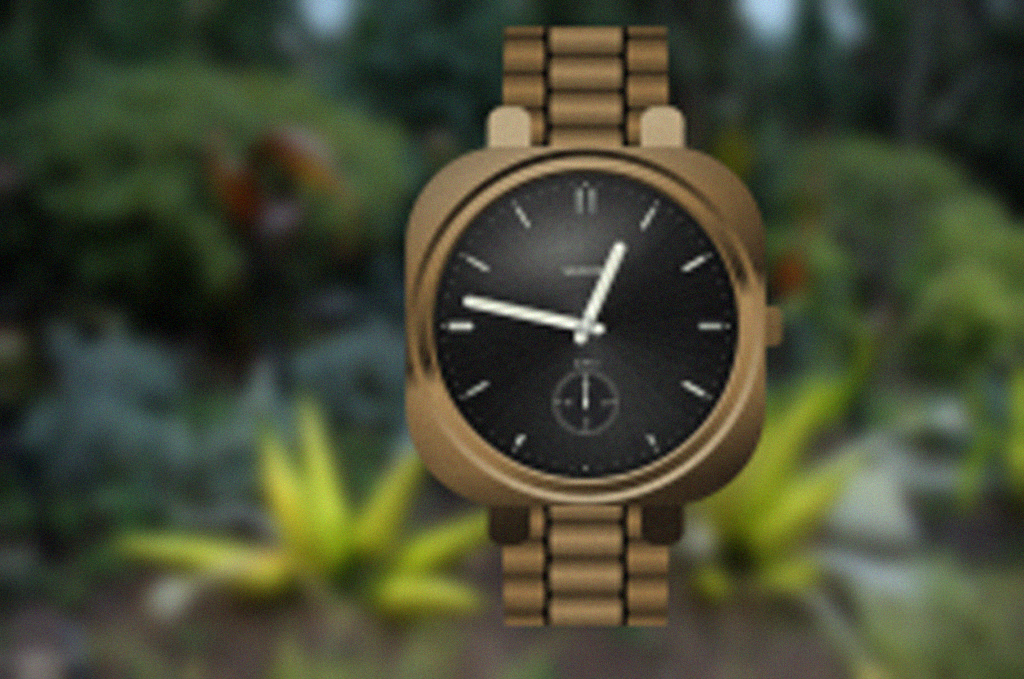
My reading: 12:47
